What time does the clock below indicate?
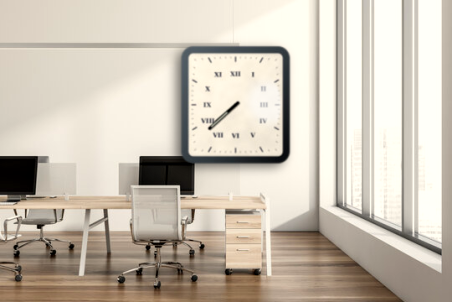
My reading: 7:38
